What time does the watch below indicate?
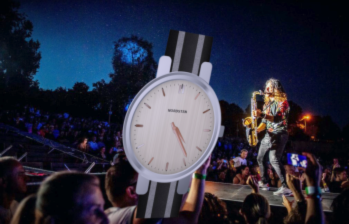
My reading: 4:24
